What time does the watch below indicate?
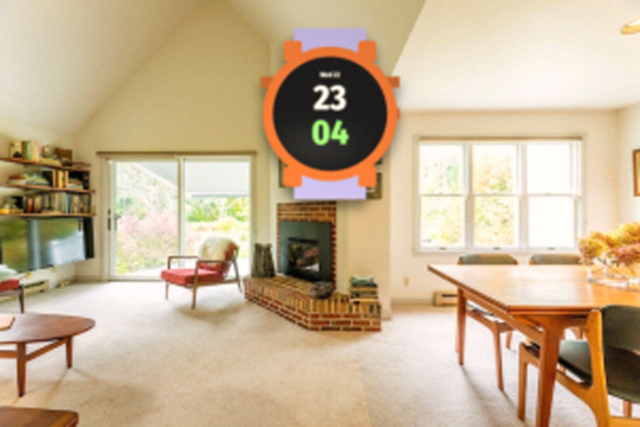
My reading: 23:04
